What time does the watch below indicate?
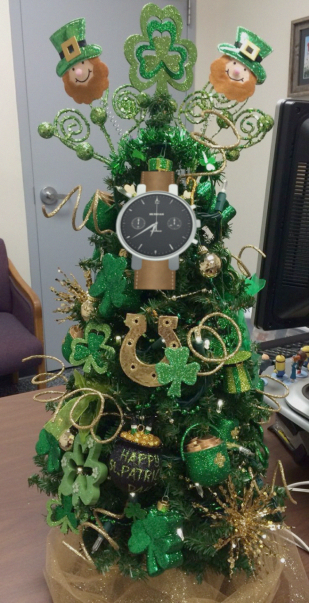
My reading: 6:39
